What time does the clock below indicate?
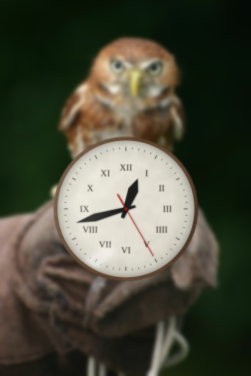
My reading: 12:42:25
